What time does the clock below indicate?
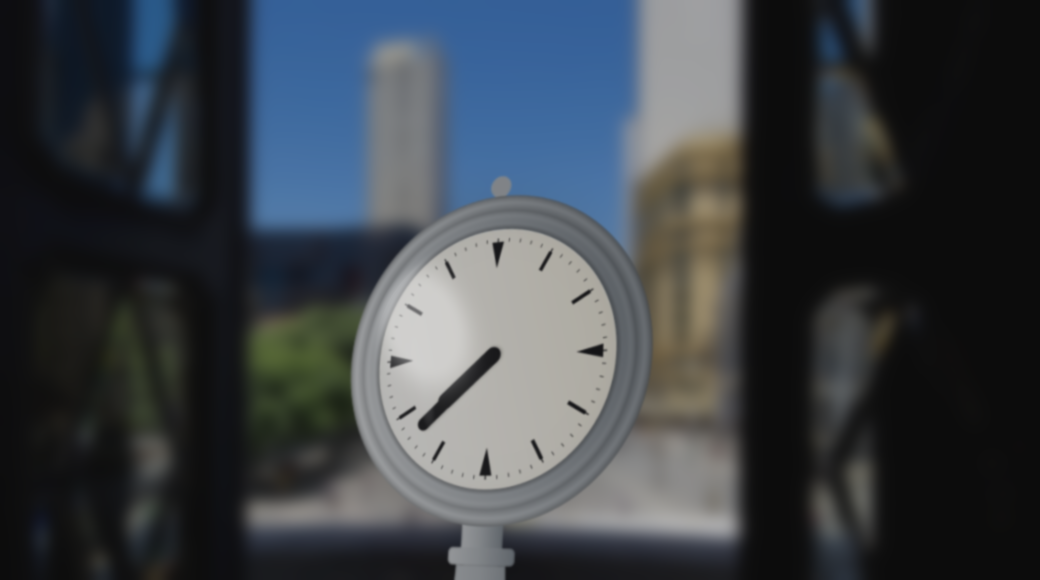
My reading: 7:38
